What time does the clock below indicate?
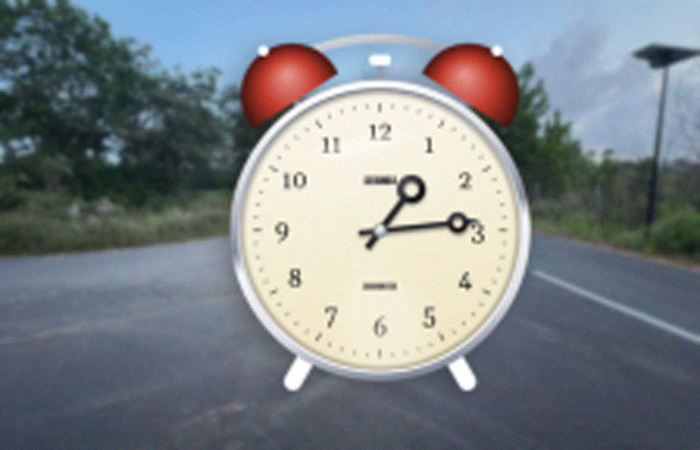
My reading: 1:14
